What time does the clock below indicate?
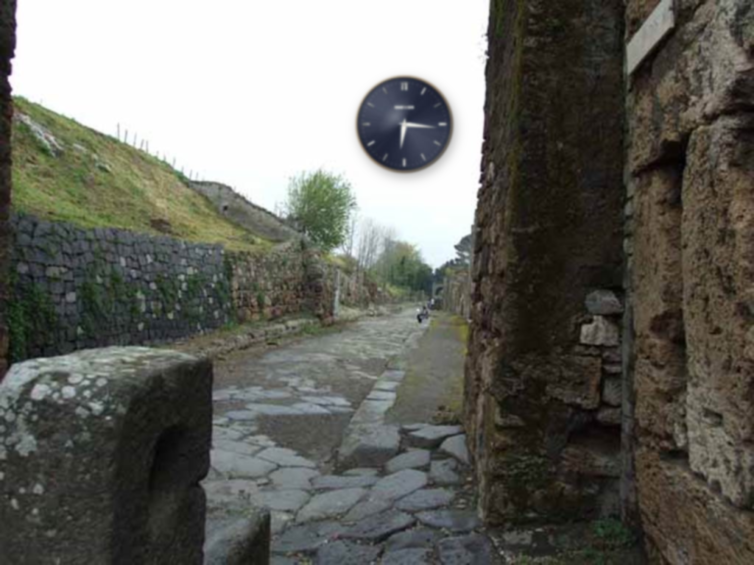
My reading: 6:16
